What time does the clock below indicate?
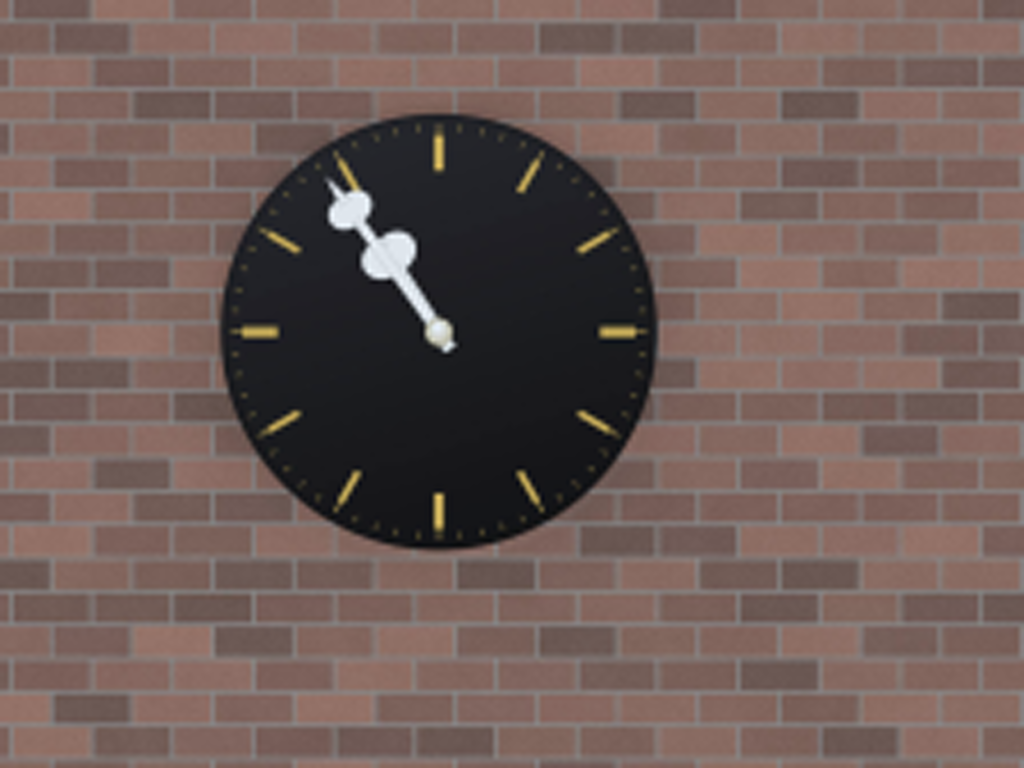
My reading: 10:54
